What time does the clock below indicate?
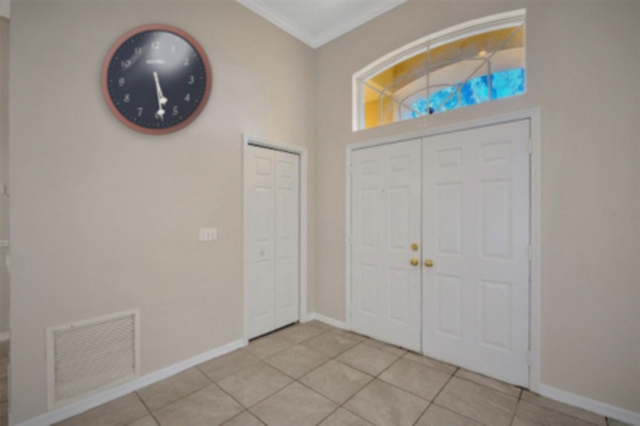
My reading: 5:29
